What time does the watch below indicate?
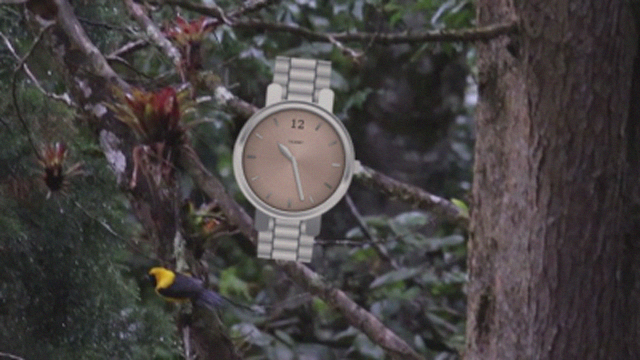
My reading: 10:27
